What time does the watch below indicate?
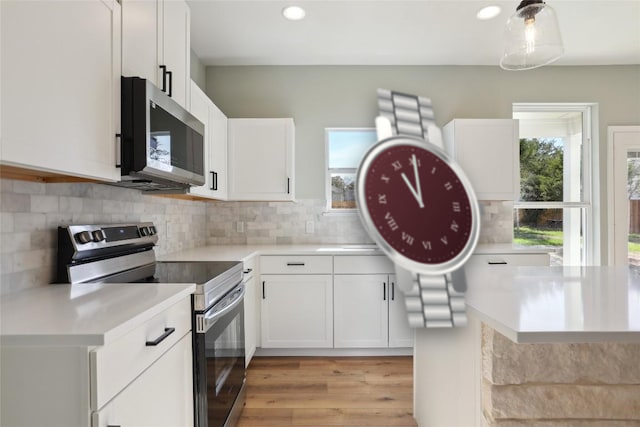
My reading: 11:00
